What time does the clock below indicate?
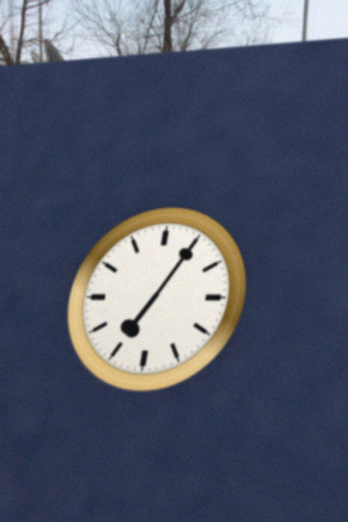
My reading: 7:05
